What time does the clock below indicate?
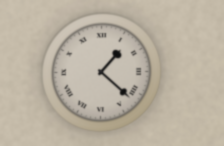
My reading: 1:22
